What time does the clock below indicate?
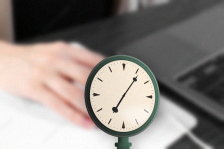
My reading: 7:06
